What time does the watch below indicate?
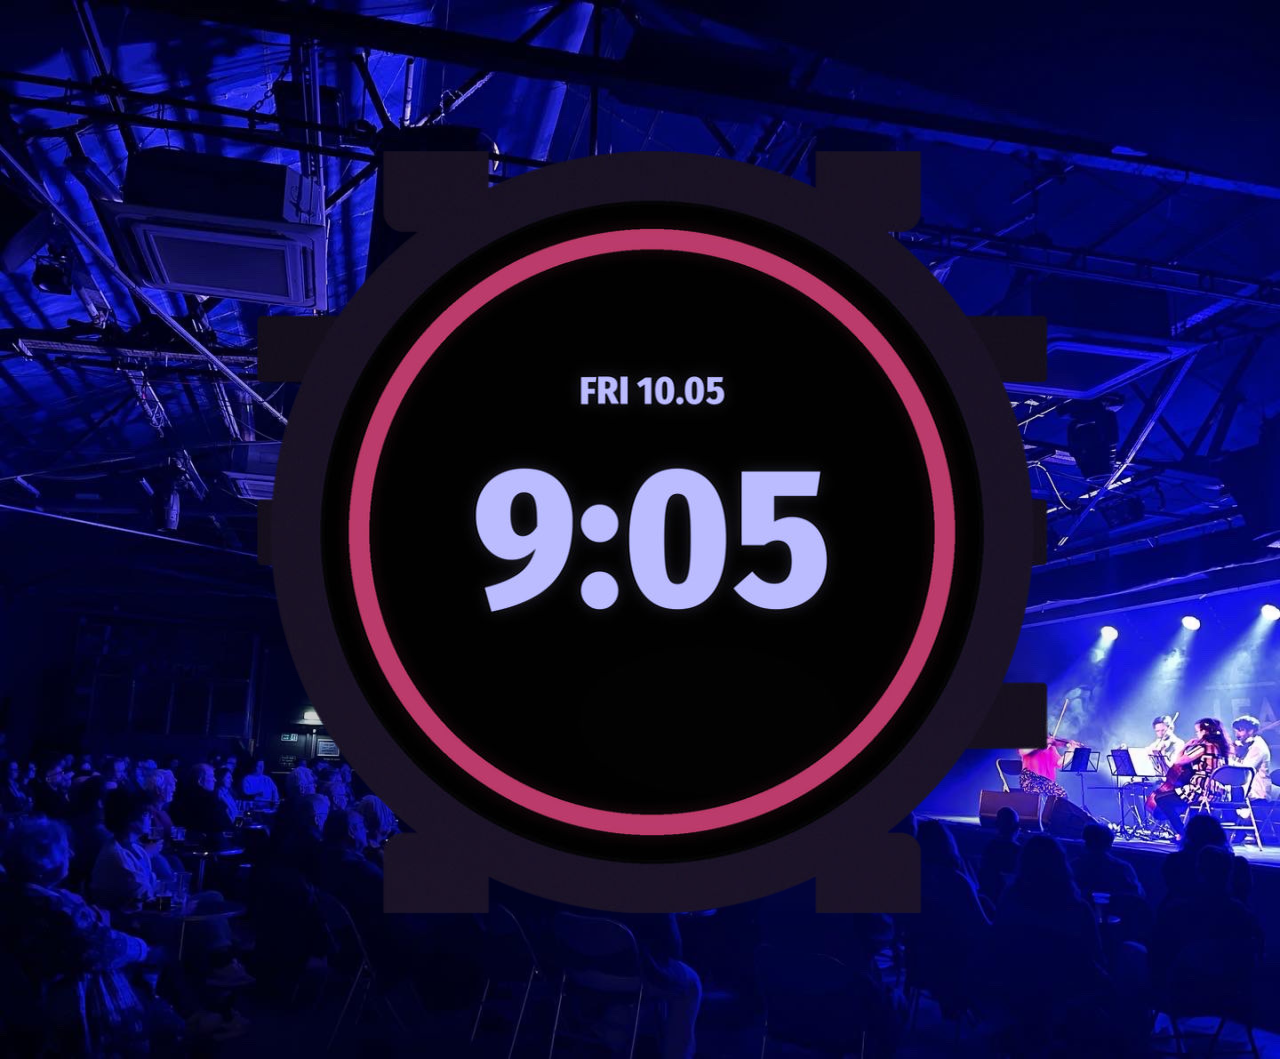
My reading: 9:05
